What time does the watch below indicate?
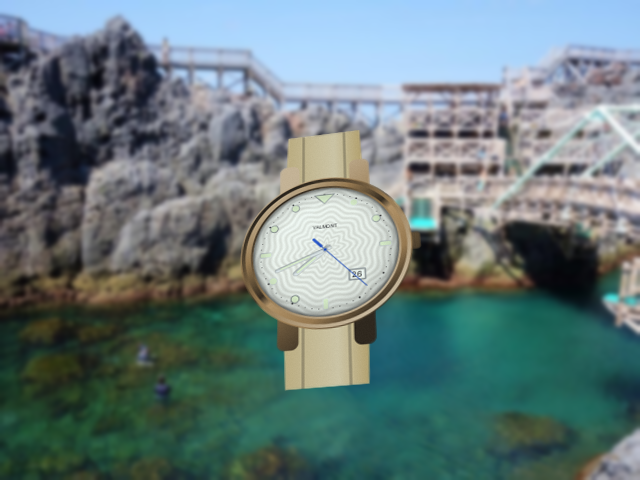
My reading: 7:41:23
